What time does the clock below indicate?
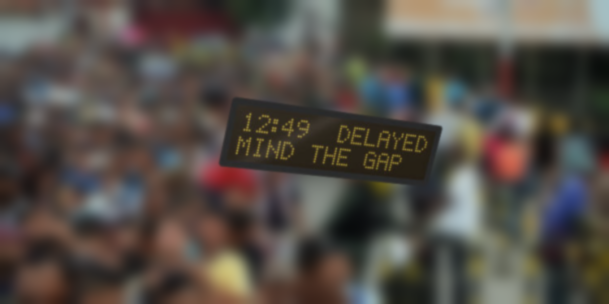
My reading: 12:49
